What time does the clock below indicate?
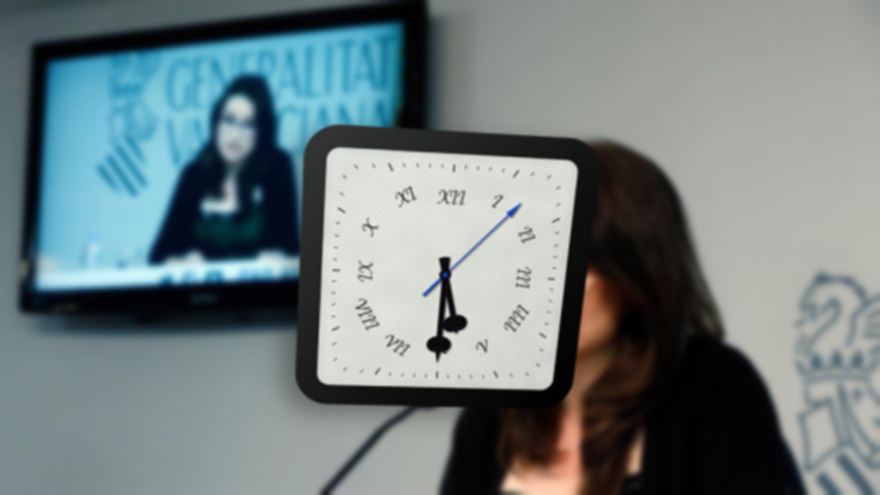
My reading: 5:30:07
